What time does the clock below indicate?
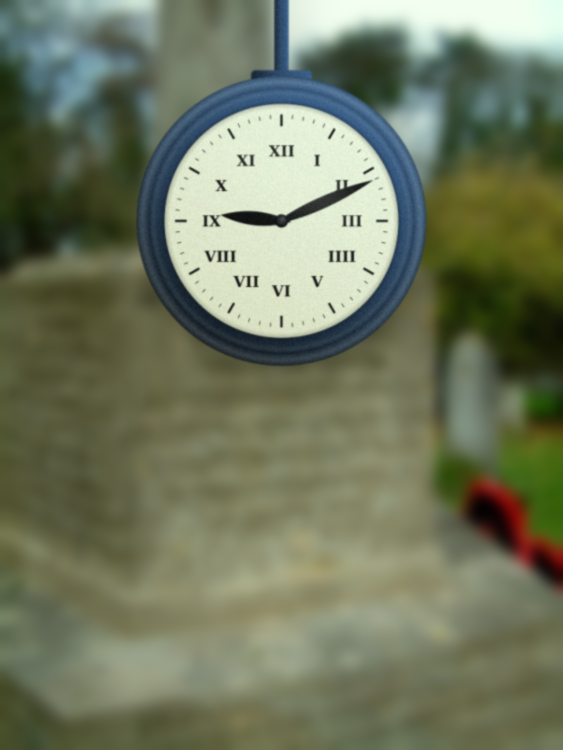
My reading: 9:11
